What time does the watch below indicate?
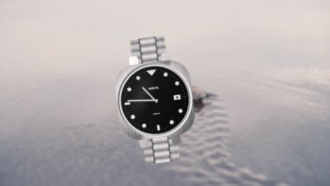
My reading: 10:46
